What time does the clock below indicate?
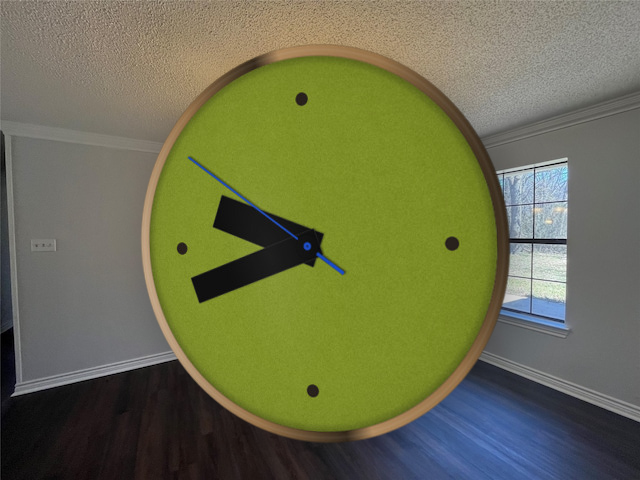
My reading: 9:41:51
